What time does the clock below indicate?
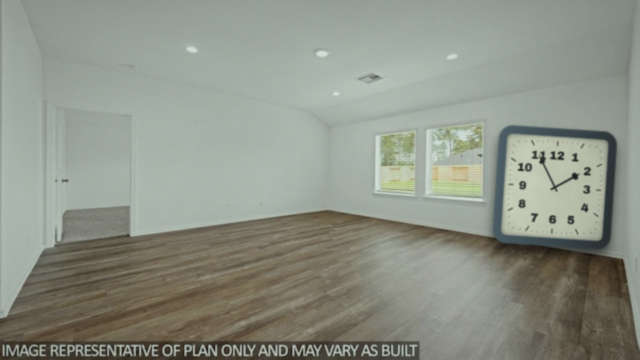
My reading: 1:55
